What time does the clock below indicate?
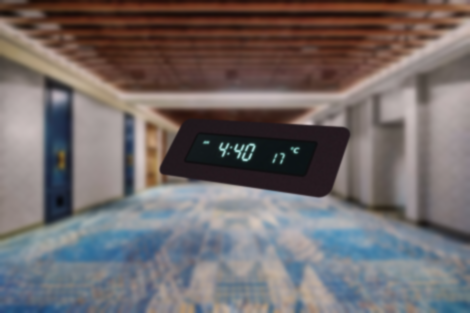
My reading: 4:40
